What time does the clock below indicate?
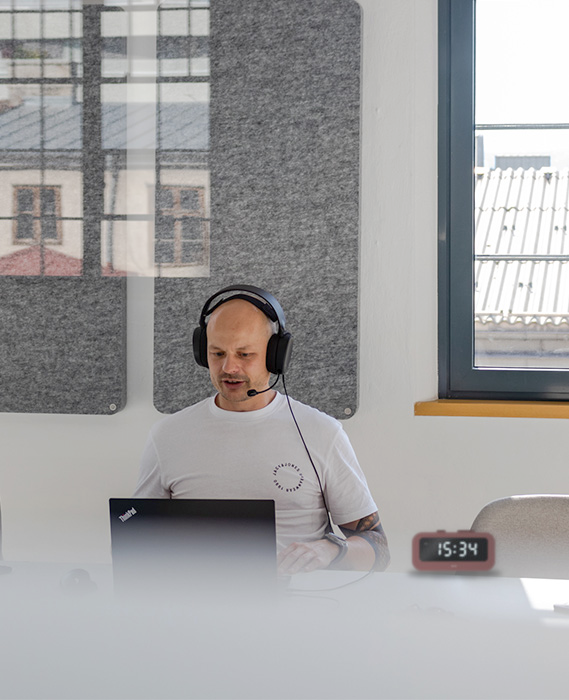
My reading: 15:34
